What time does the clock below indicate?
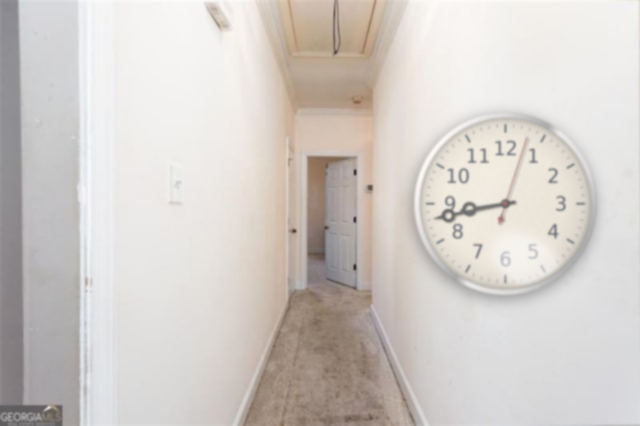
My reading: 8:43:03
